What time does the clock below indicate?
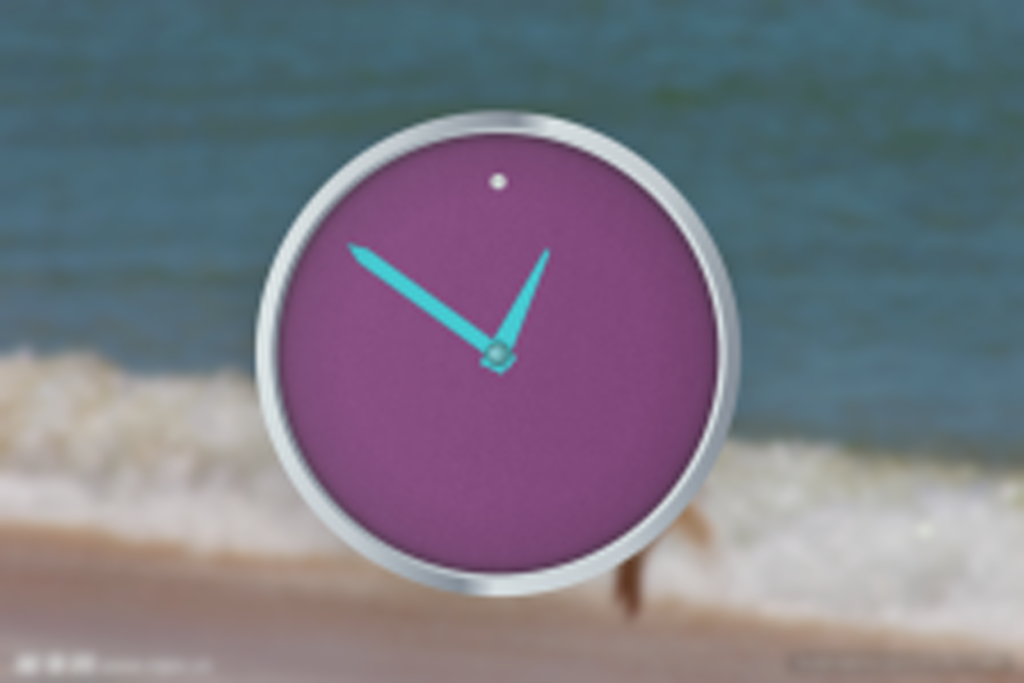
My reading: 12:51
